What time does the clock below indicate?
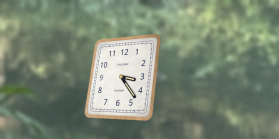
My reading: 3:23
